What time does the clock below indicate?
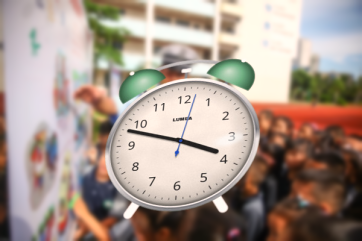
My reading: 3:48:02
